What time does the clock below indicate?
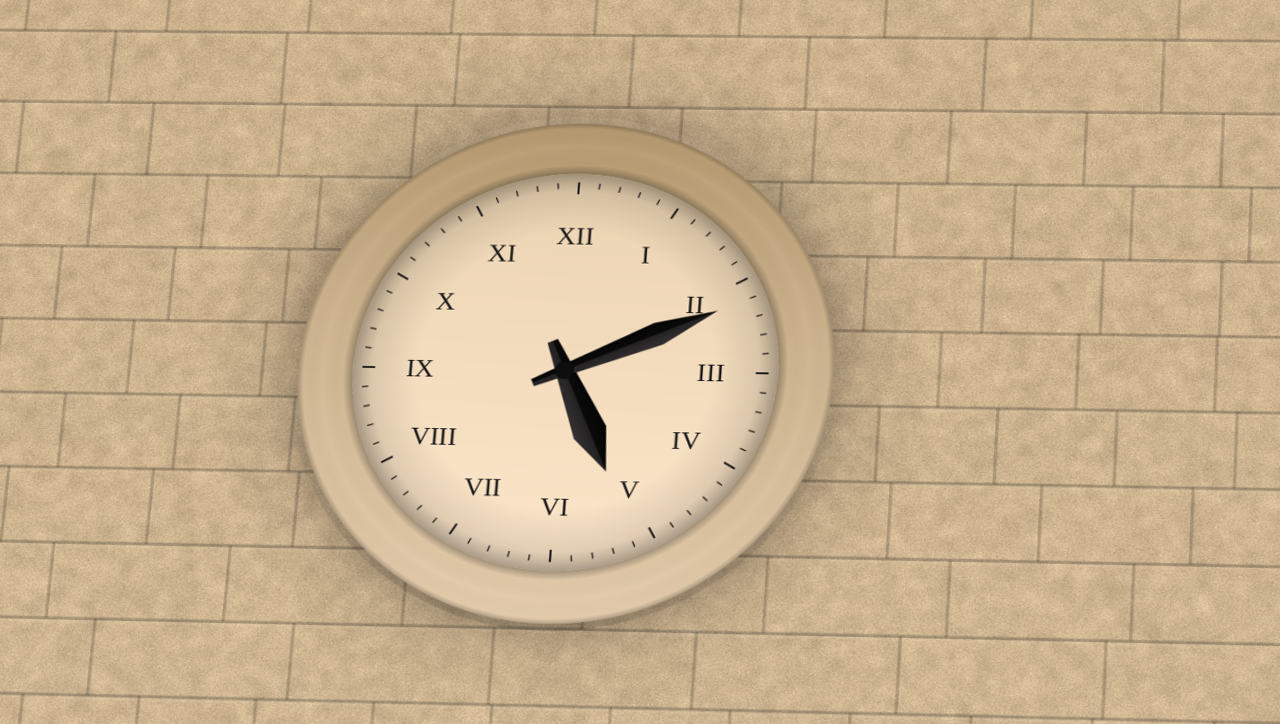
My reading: 5:11
